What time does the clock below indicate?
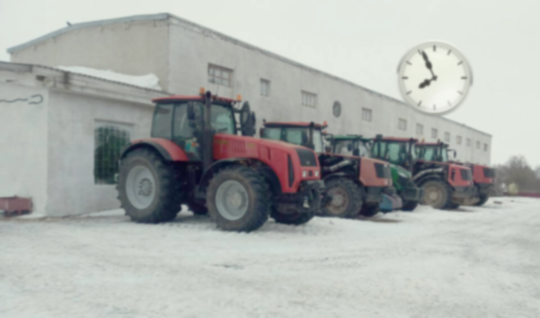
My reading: 7:56
